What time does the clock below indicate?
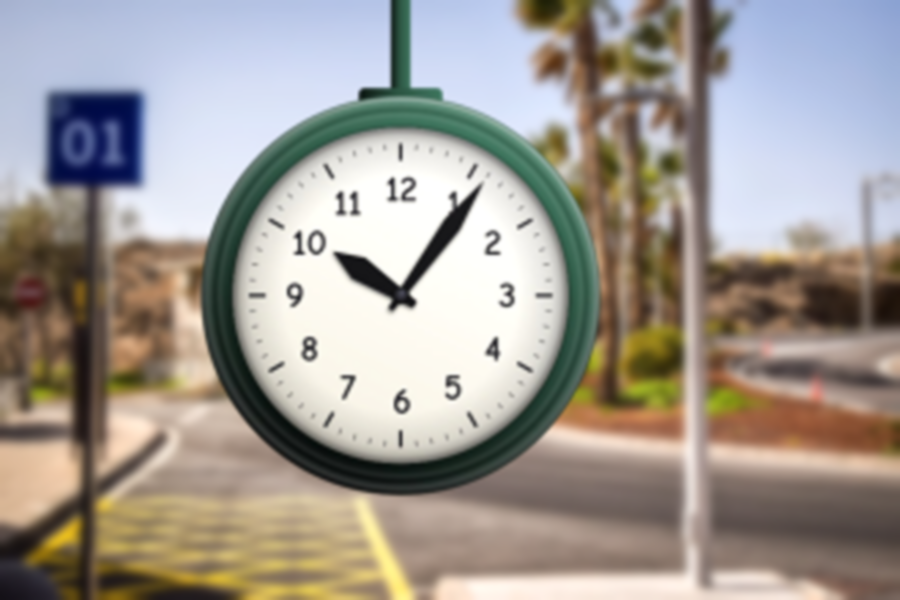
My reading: 10:06
